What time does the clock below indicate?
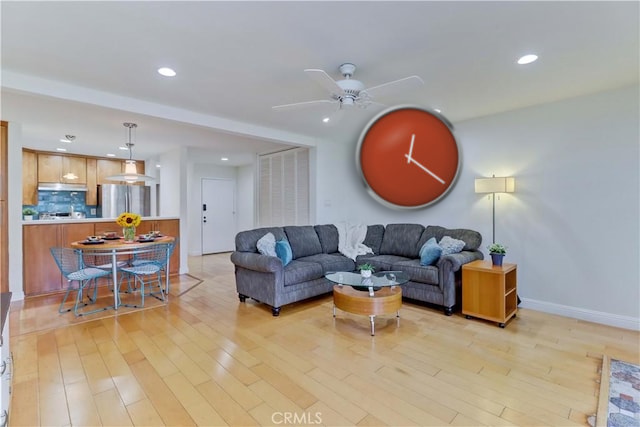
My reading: 12:21
